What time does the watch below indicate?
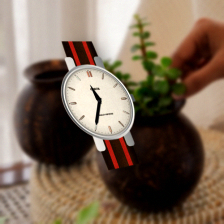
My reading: 11:35
